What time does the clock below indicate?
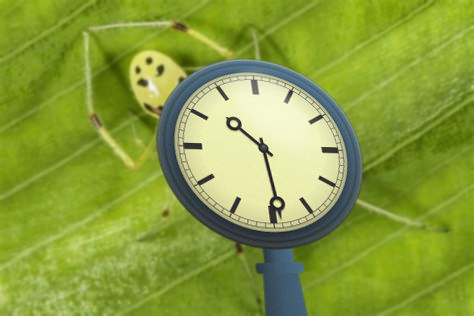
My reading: 10:29
